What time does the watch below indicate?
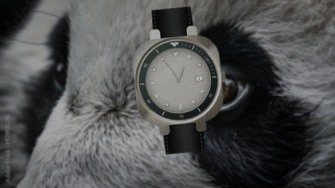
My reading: 12:55
